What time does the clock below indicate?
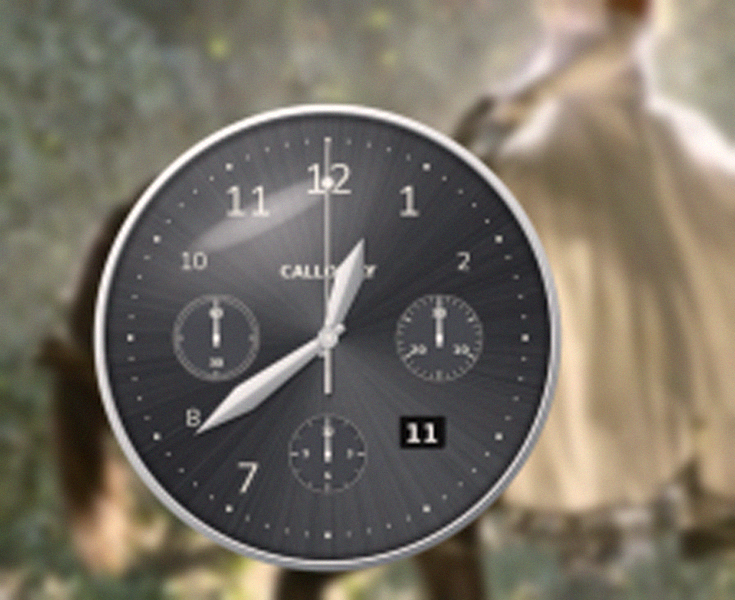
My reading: 12:39
